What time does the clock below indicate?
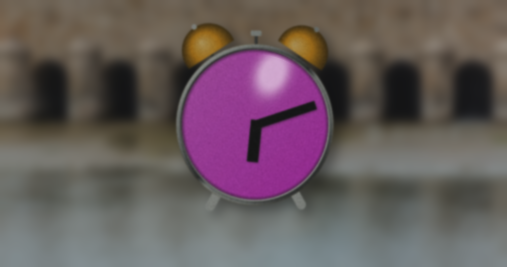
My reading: 6:12
